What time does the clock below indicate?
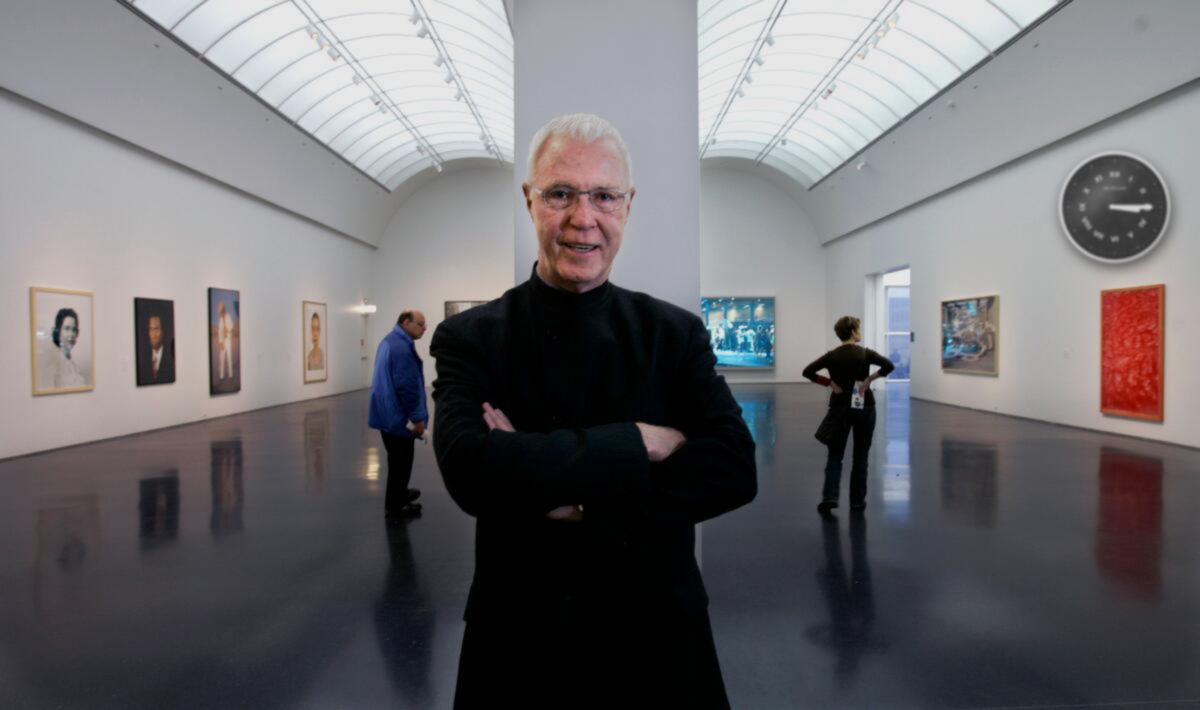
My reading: 3:15
